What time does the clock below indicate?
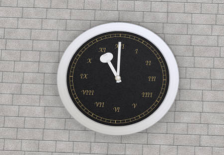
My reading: 11:00
